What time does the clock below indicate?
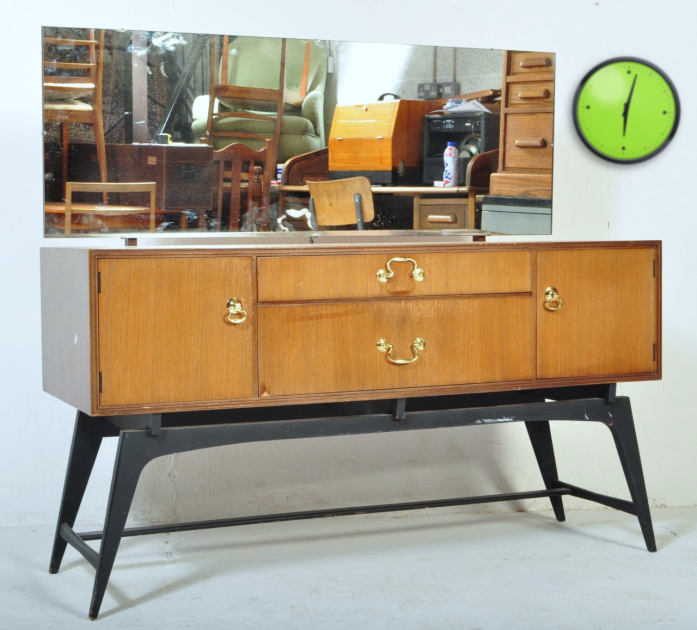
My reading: 6:02
